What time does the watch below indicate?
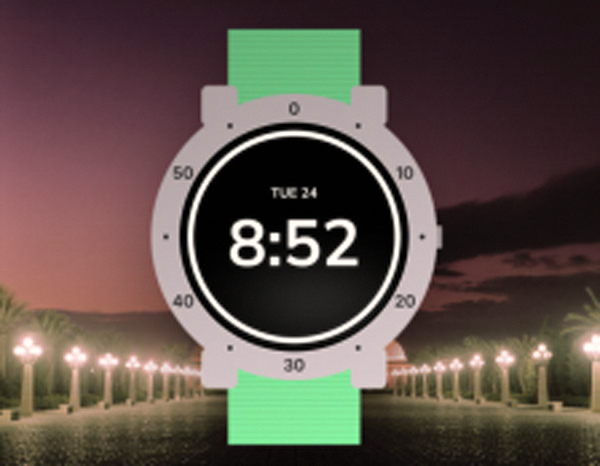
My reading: 8:52
